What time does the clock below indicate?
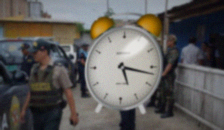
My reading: 5:17
